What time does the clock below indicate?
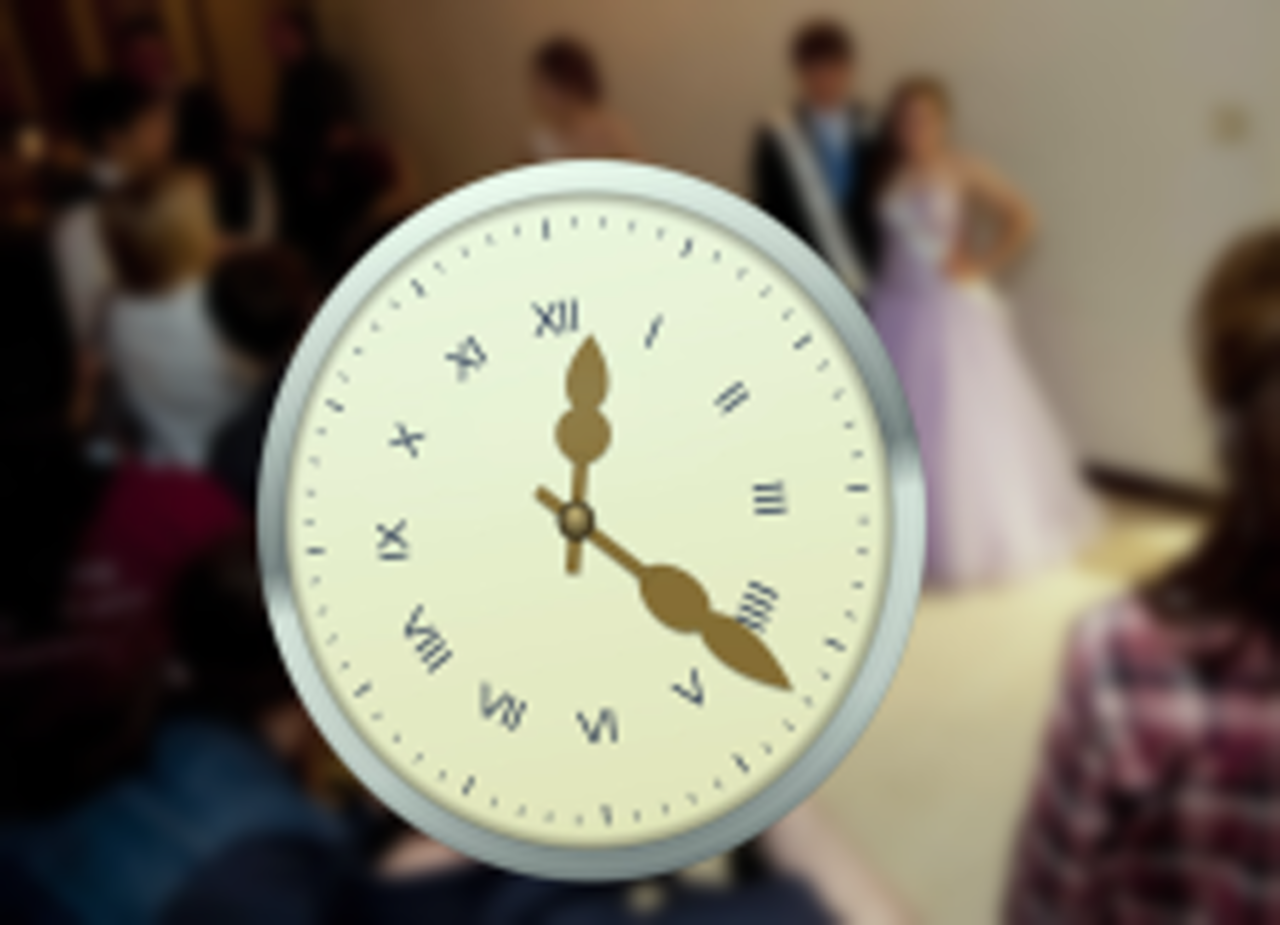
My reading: 12:22
